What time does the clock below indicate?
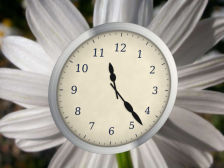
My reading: 11:23
